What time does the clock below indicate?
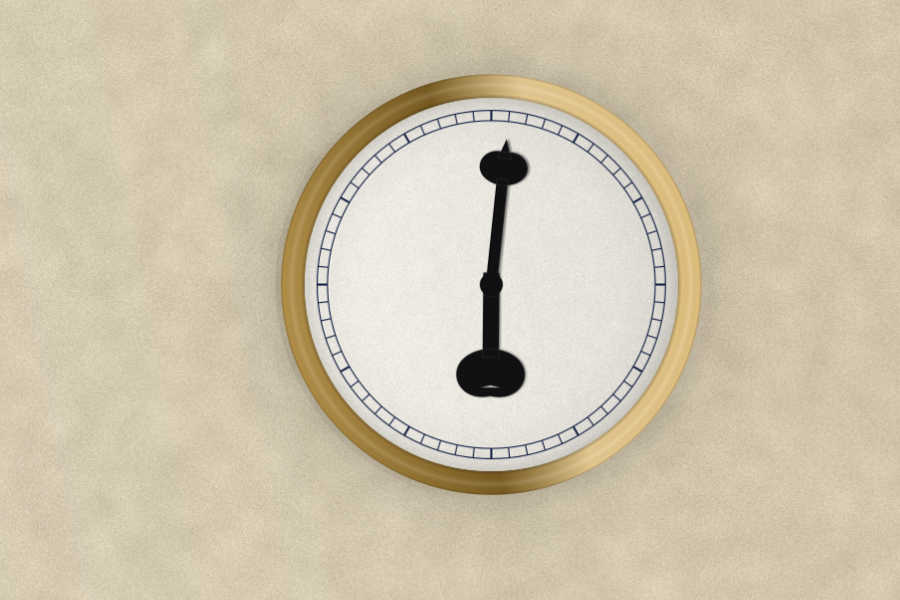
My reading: 6:01
